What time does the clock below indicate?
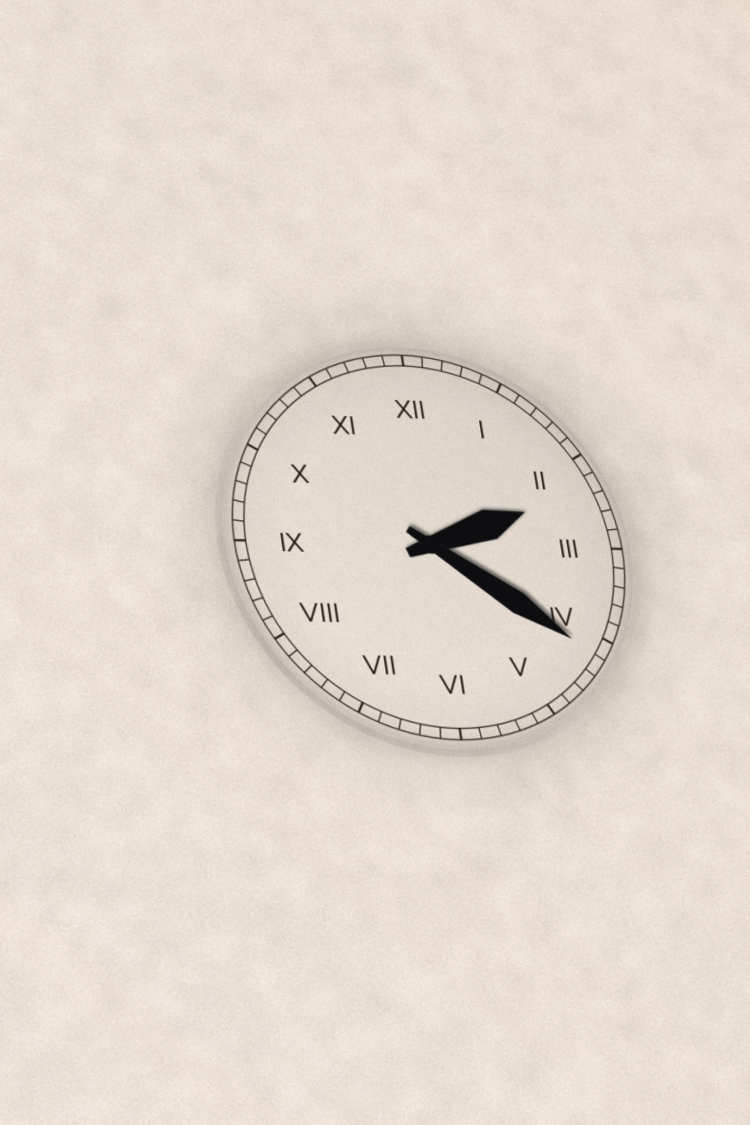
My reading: 2:21
